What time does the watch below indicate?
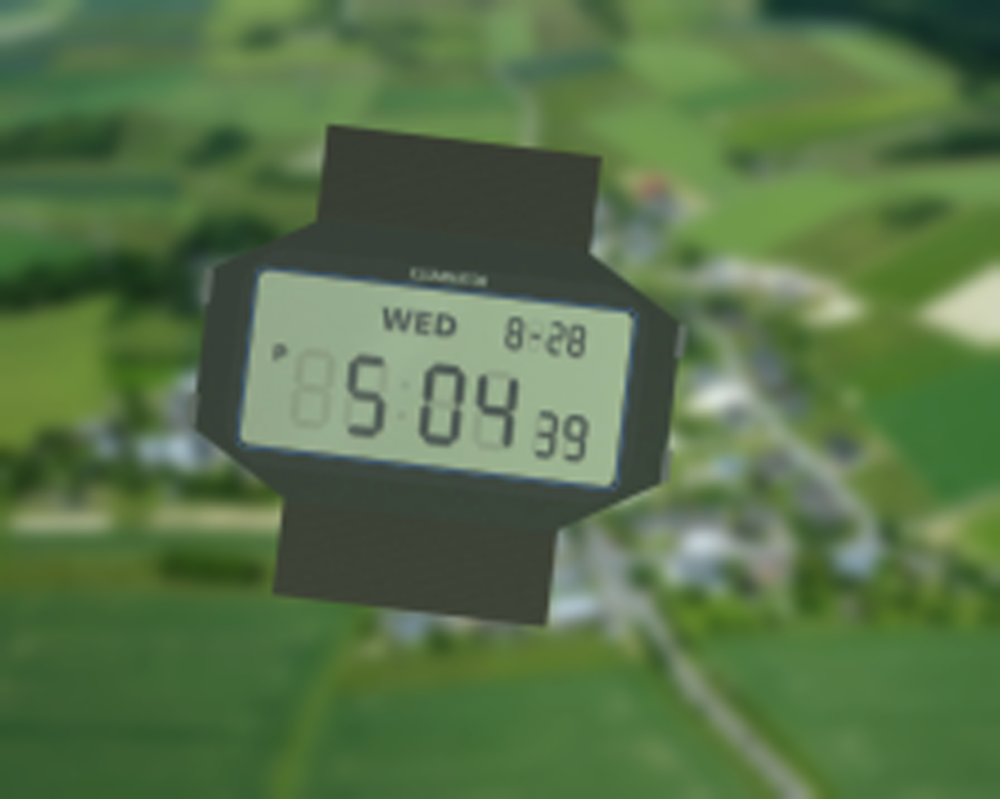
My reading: 5:04:39
